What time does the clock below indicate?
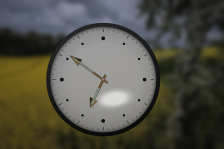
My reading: 6:51
